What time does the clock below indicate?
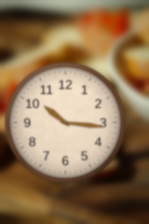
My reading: 10:16
